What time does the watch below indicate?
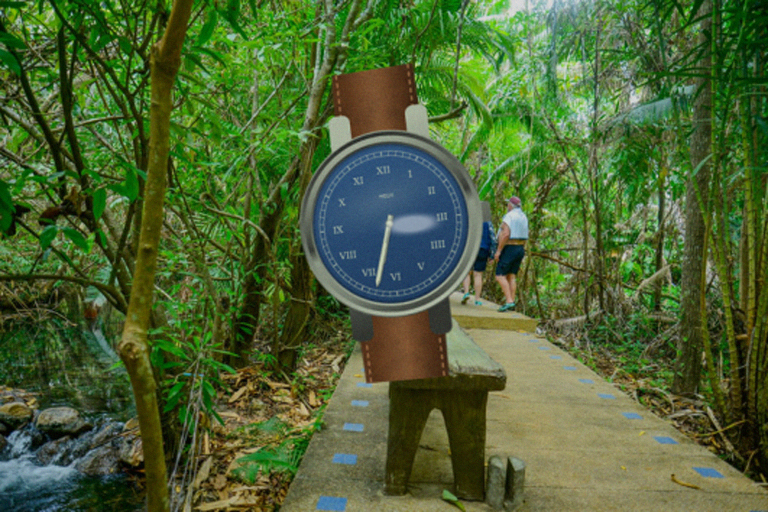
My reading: 6:33
